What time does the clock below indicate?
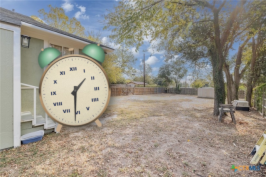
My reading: 1:31
